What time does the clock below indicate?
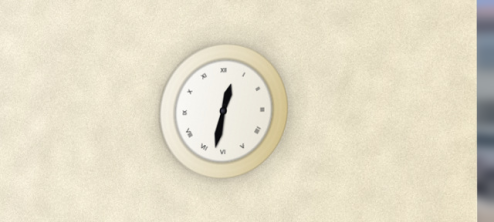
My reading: 12:32
